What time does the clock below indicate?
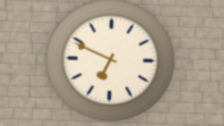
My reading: 6:49
